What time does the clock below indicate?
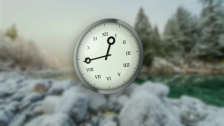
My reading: 12:44
